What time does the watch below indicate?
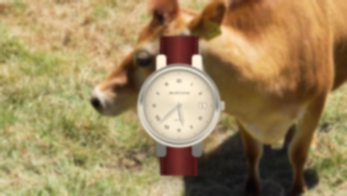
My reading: 5:38
